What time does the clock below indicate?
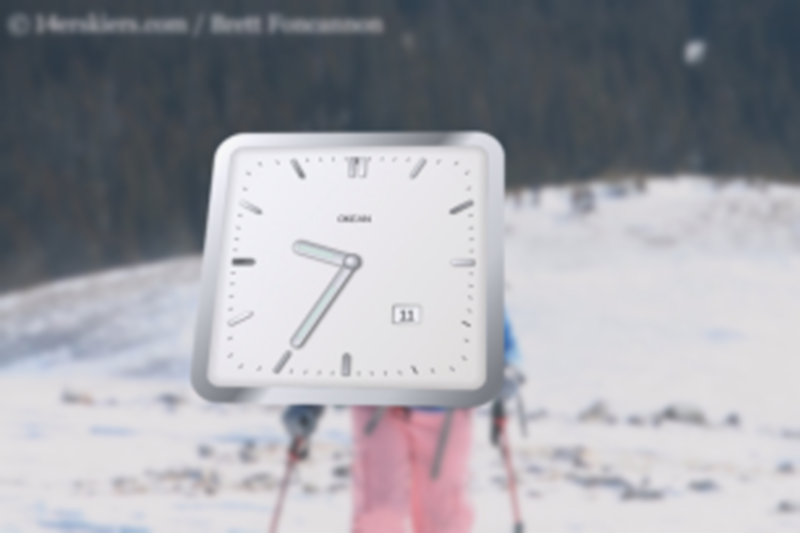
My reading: 9:35
